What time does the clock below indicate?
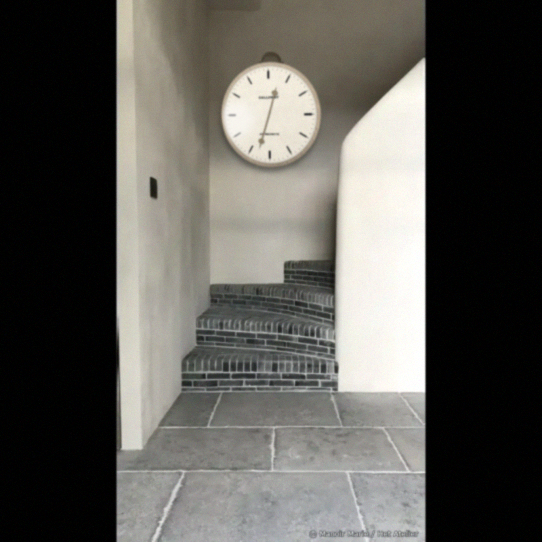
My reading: 12:33
